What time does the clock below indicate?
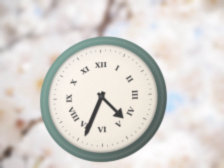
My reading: 4:34
